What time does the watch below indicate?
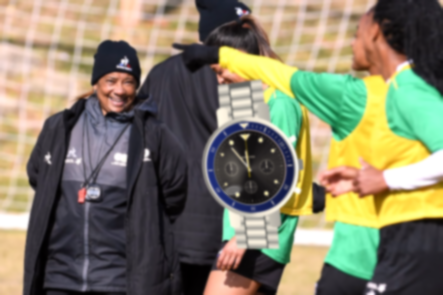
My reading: 11:54
